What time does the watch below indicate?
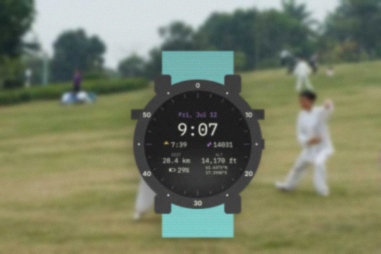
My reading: 9:07
